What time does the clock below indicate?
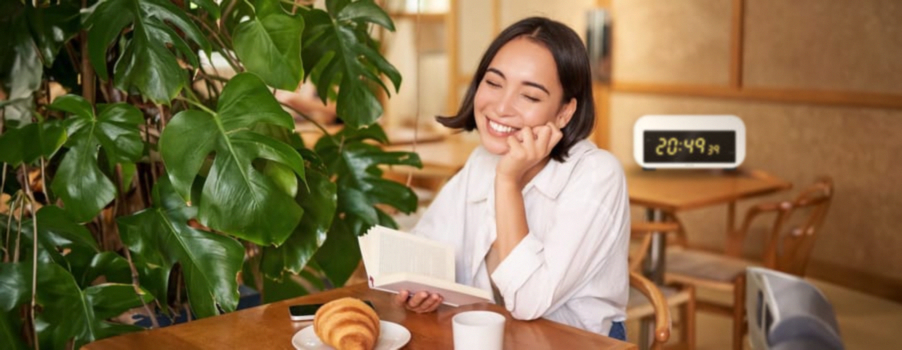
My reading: 20:49
